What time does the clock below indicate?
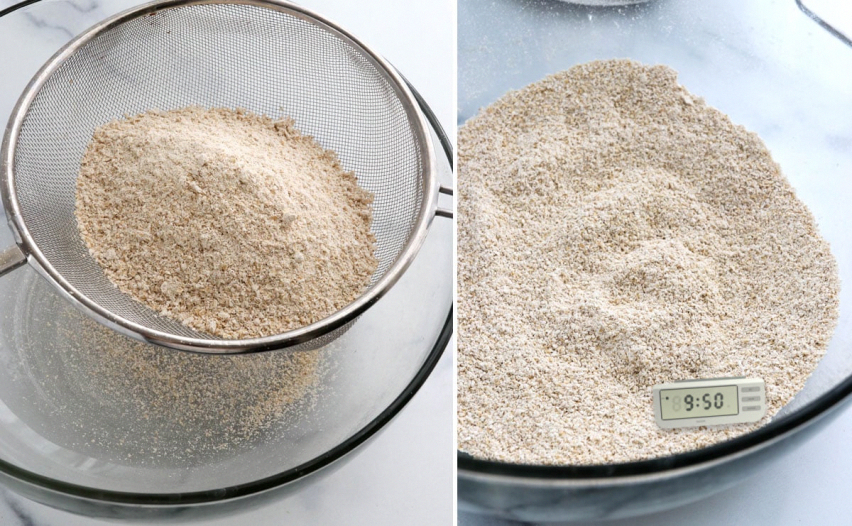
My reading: 9:50
